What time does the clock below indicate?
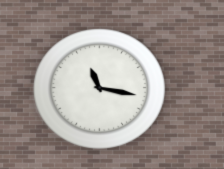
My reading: 11:17
